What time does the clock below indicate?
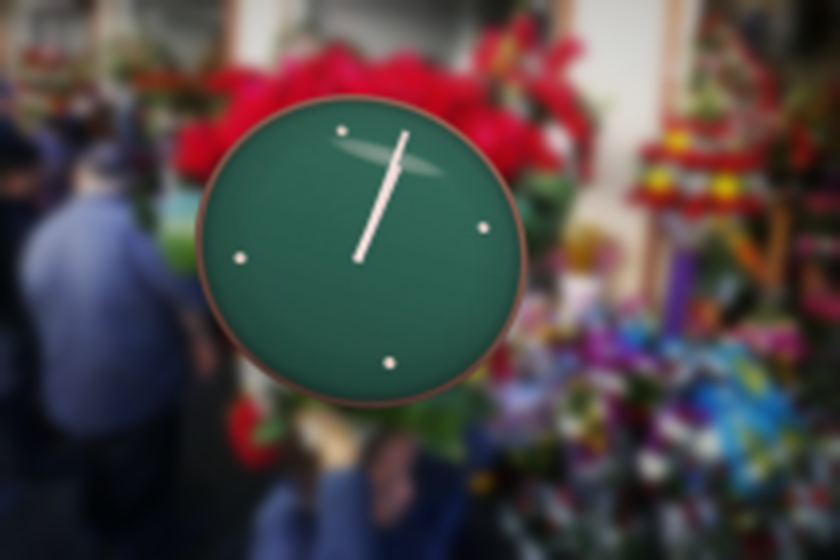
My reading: 1:05
